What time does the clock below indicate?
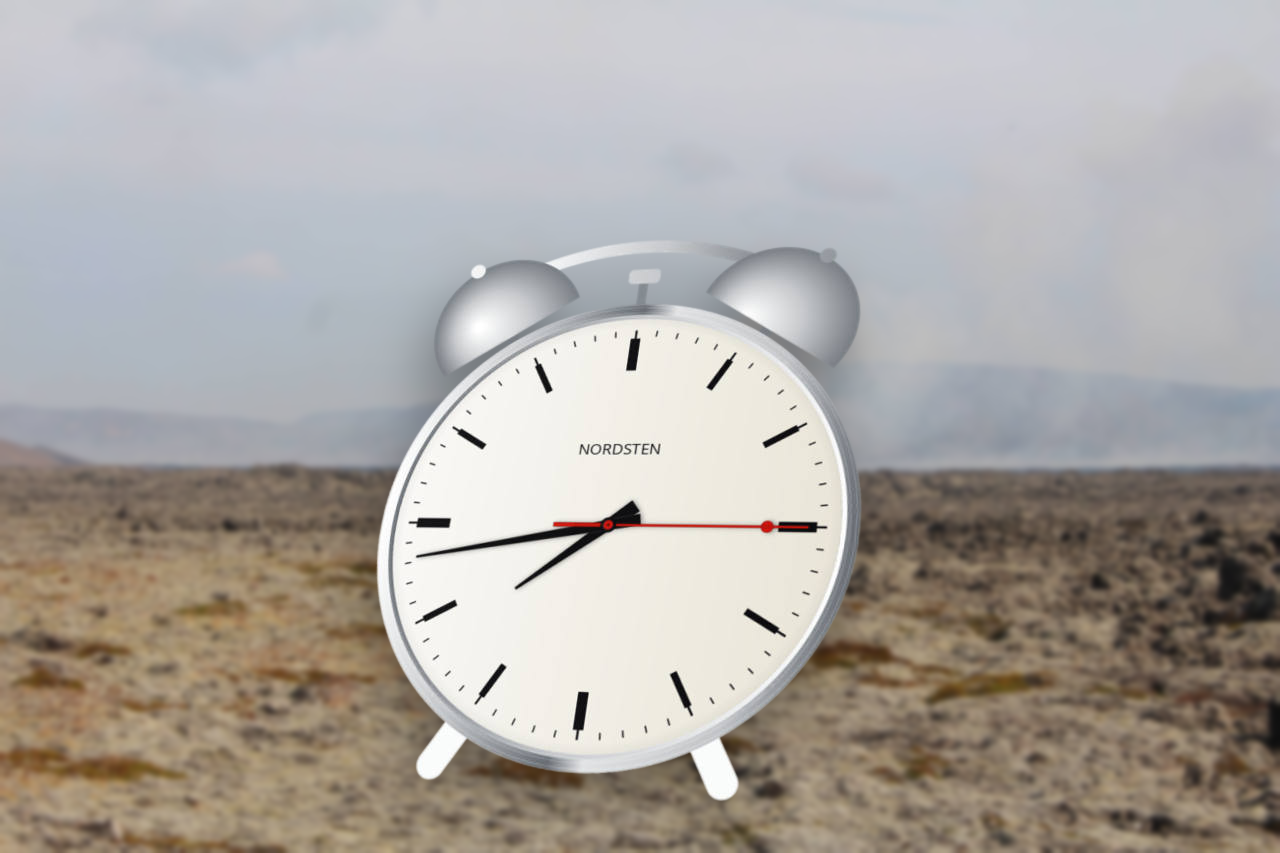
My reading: 7:43:15
